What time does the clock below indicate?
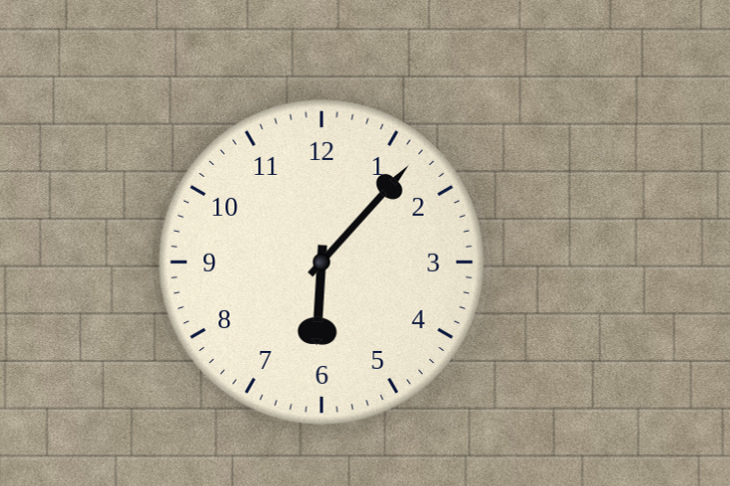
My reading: 6:07
